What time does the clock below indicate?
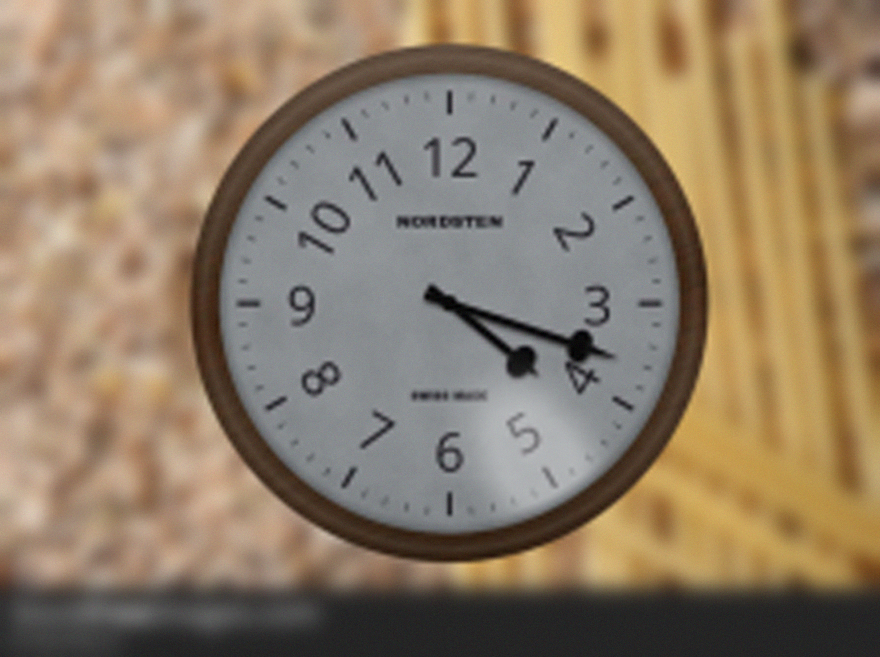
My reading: 4:18
